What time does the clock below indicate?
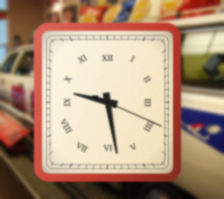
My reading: 9:28:19
